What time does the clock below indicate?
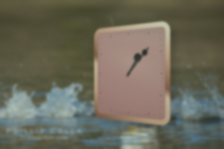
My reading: 1:07
